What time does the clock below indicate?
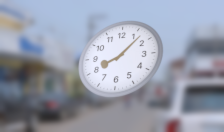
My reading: 8:07
